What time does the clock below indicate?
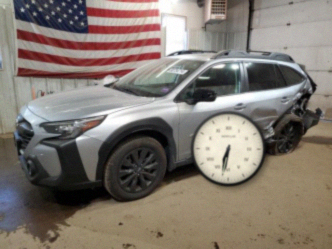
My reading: 6:32
